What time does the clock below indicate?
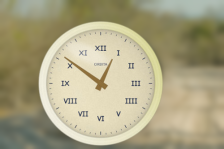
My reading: 12:51
